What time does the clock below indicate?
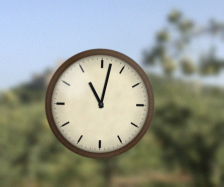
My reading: 11:02
